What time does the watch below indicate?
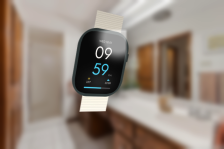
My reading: 9:59
